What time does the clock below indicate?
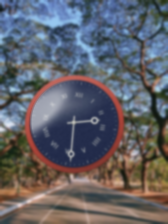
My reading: 2:29
